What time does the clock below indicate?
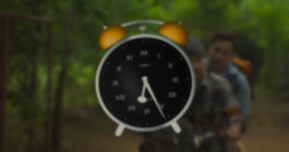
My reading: 6:26
